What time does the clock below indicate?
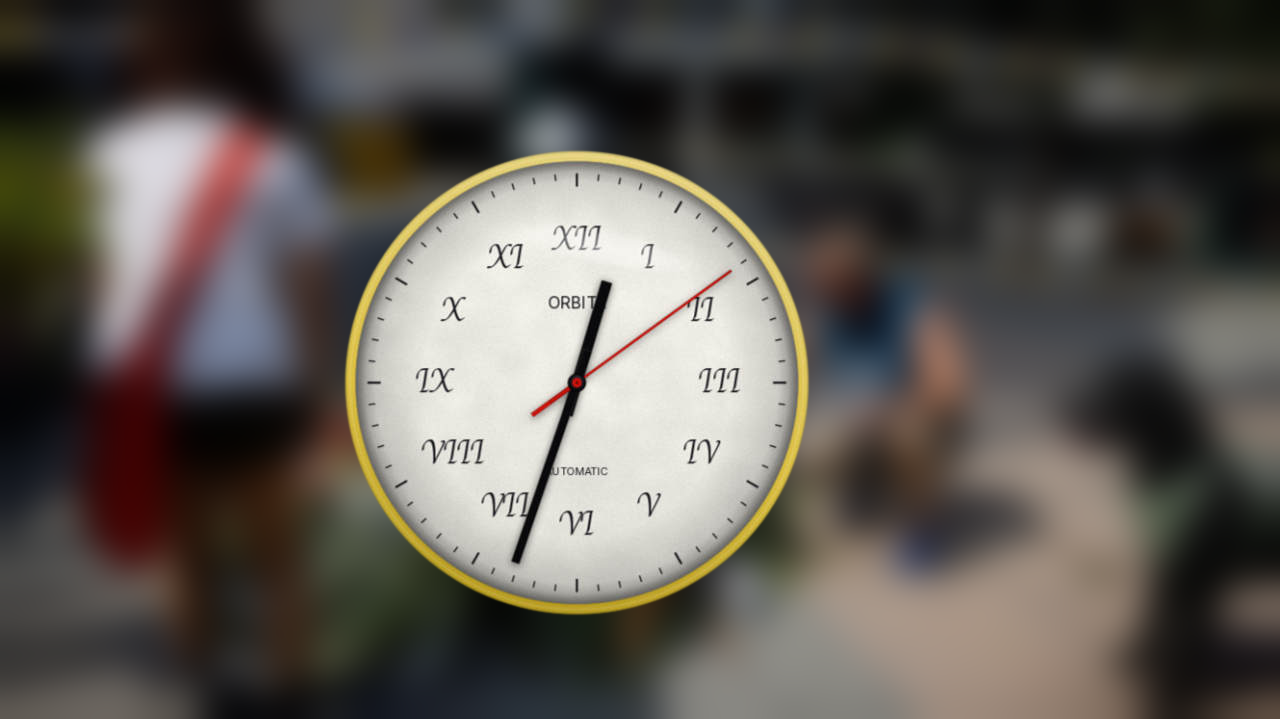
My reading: 12:33:09
